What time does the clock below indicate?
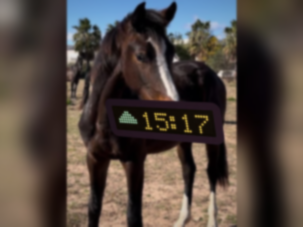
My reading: 15:17
